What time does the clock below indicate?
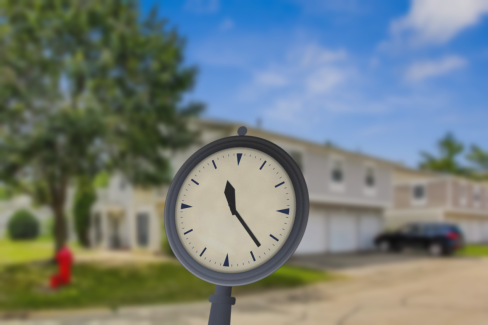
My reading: 11:23
